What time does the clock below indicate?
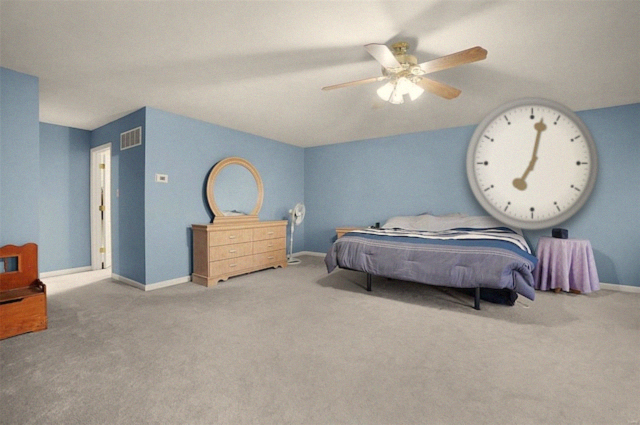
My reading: 7:02
